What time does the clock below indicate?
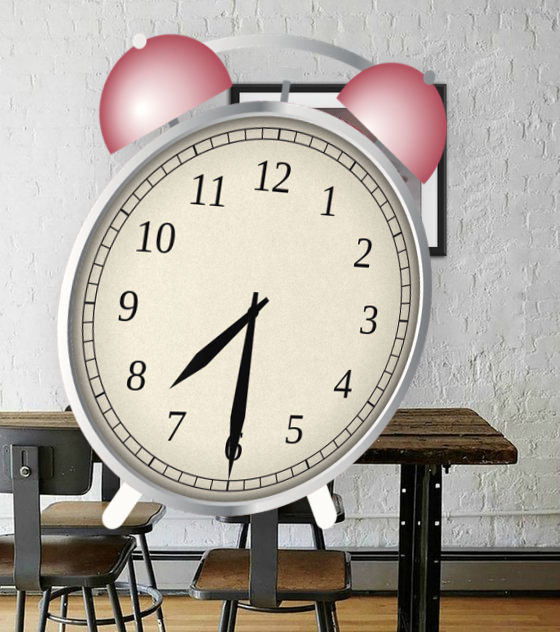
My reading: 7:30
